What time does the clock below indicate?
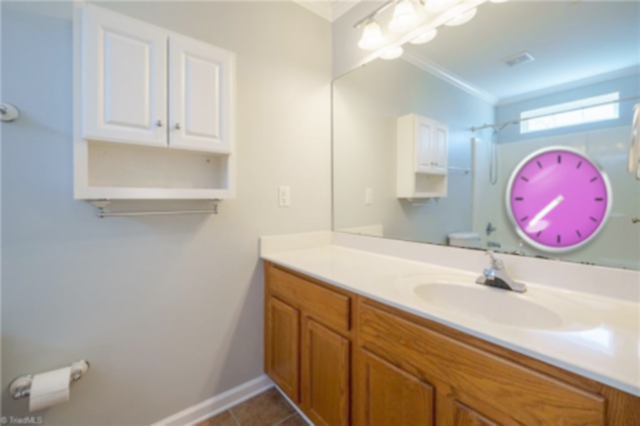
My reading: 7:38
